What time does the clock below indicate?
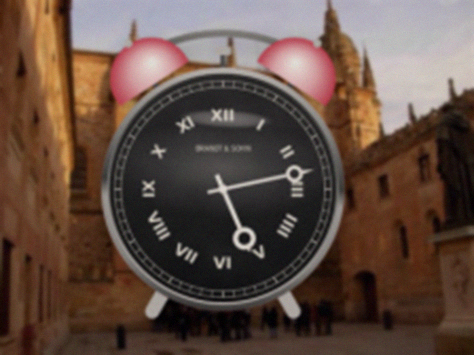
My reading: 5:13
